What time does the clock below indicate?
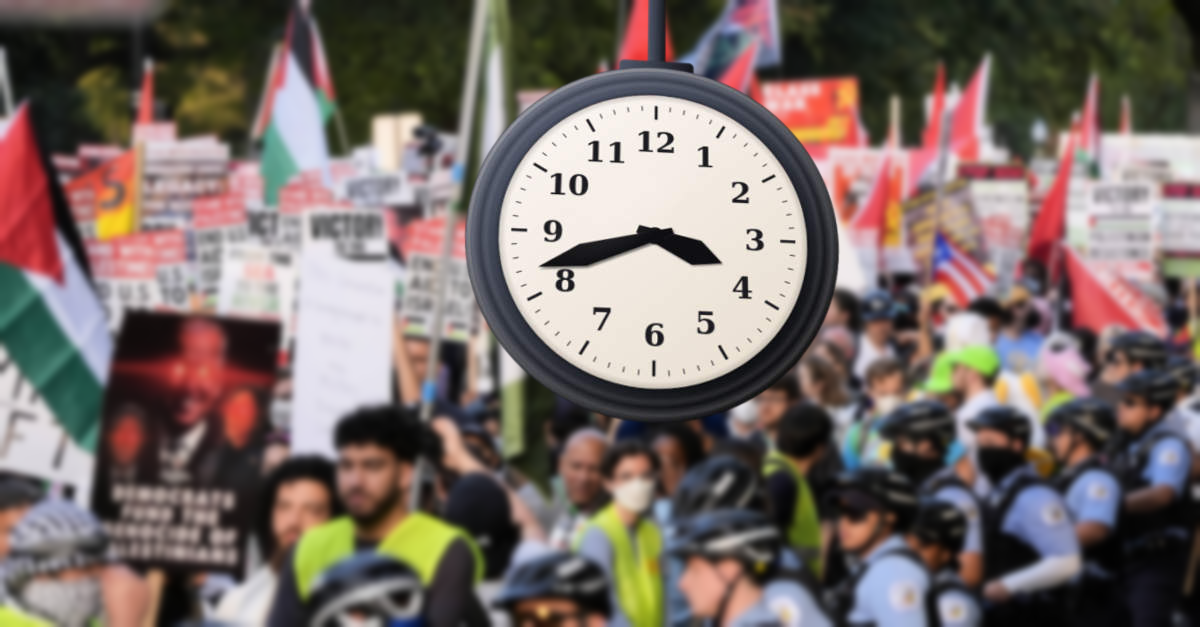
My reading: 3:42
